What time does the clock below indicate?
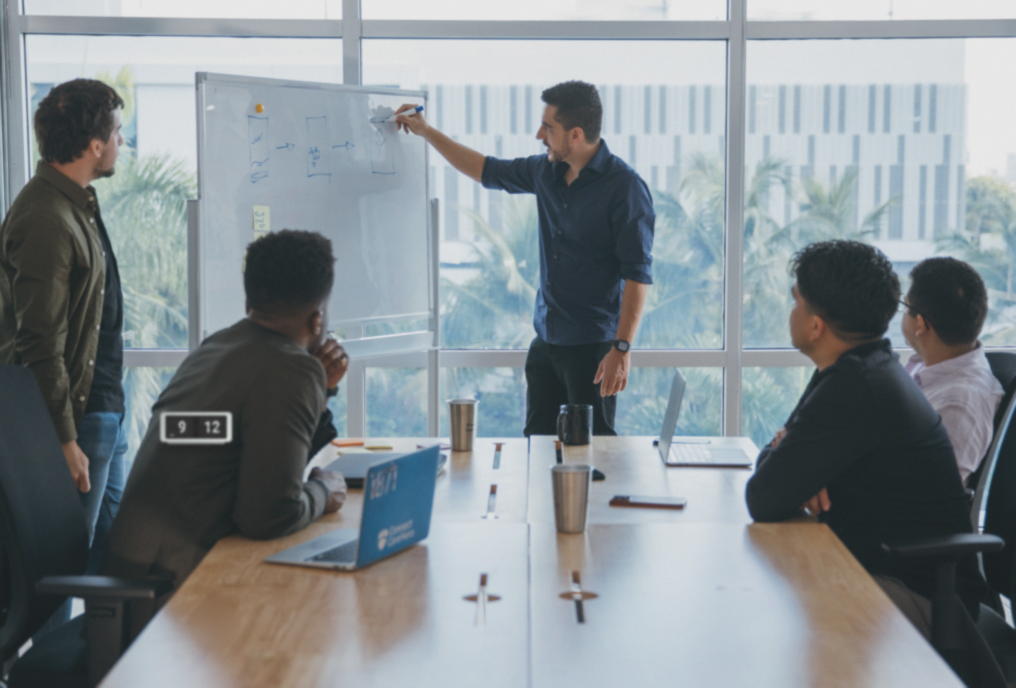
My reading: 9:12
